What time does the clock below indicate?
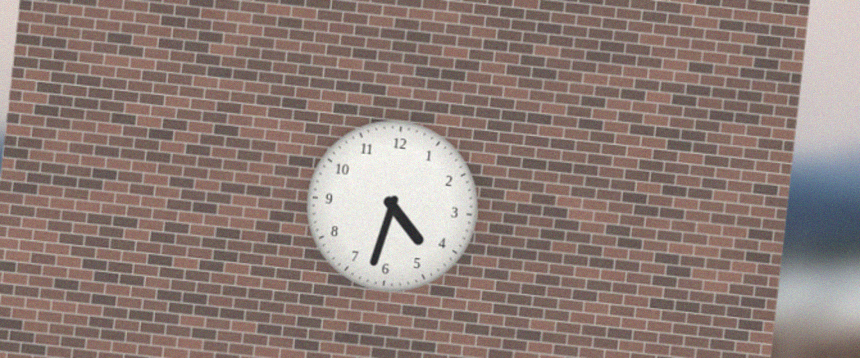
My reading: 4:32
